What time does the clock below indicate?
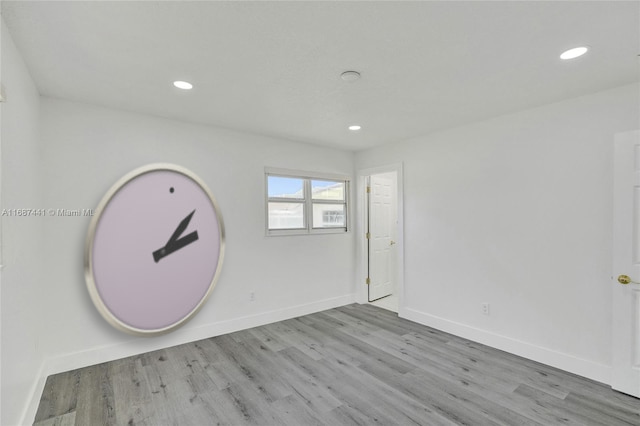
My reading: 2:06
